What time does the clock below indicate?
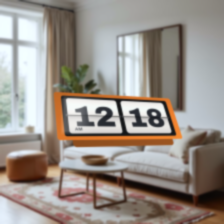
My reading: 12:18
